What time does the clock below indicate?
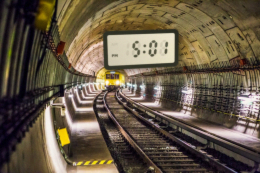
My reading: 5:01
